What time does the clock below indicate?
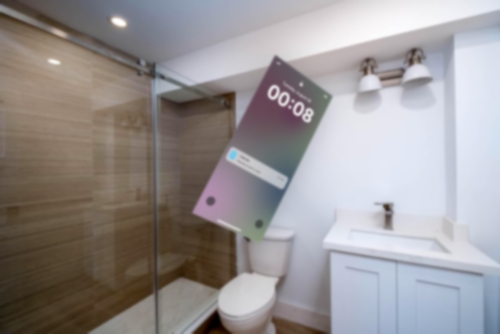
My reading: 0:08
